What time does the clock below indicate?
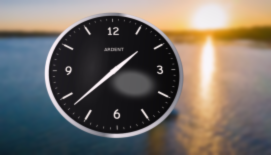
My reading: 1:38
